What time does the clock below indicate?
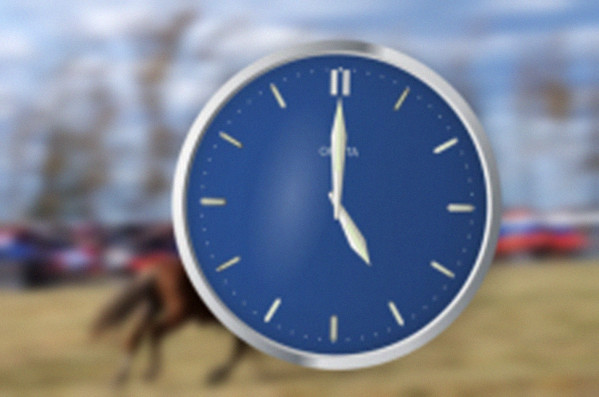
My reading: 5:00
